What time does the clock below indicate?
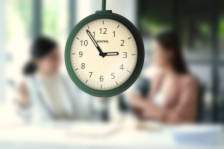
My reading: 2:54
